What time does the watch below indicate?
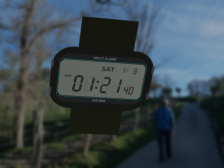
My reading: 1:21:40
